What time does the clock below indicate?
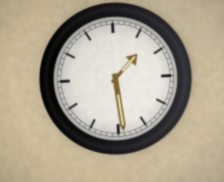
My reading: 1:29
